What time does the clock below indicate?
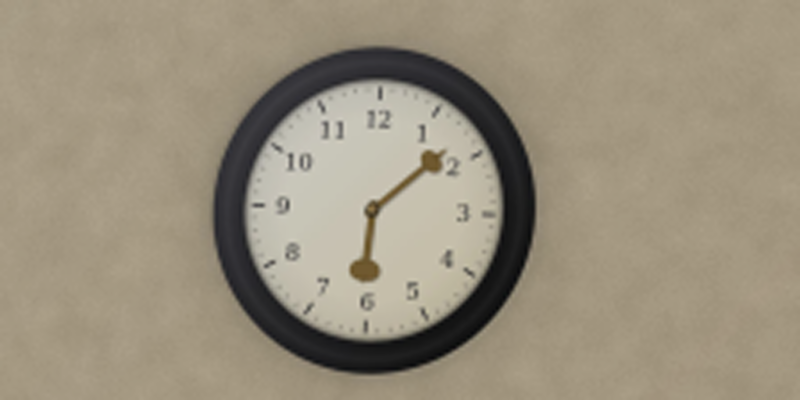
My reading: 6:08
